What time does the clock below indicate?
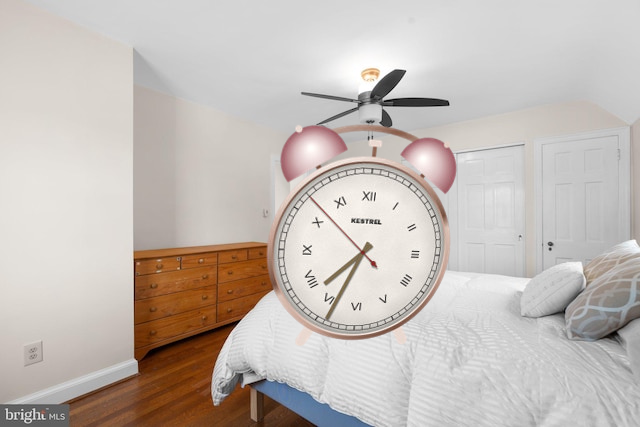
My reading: 7:33:52
